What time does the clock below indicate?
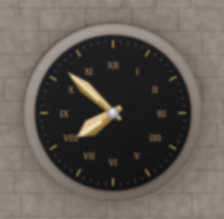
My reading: 7:52
